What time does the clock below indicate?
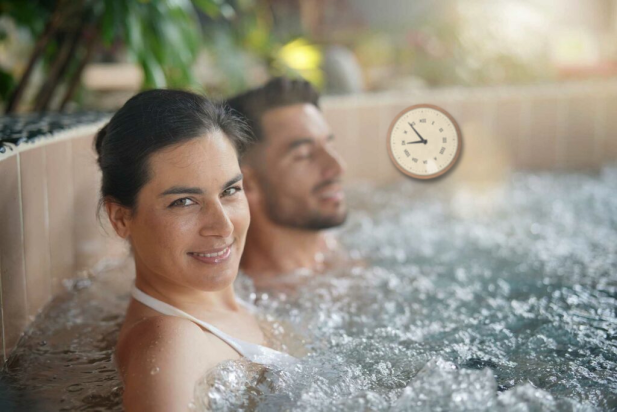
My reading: 8:54
